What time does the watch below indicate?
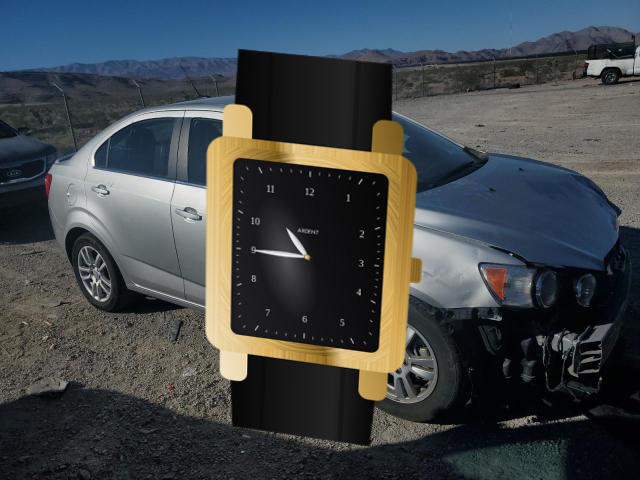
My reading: 10:45
